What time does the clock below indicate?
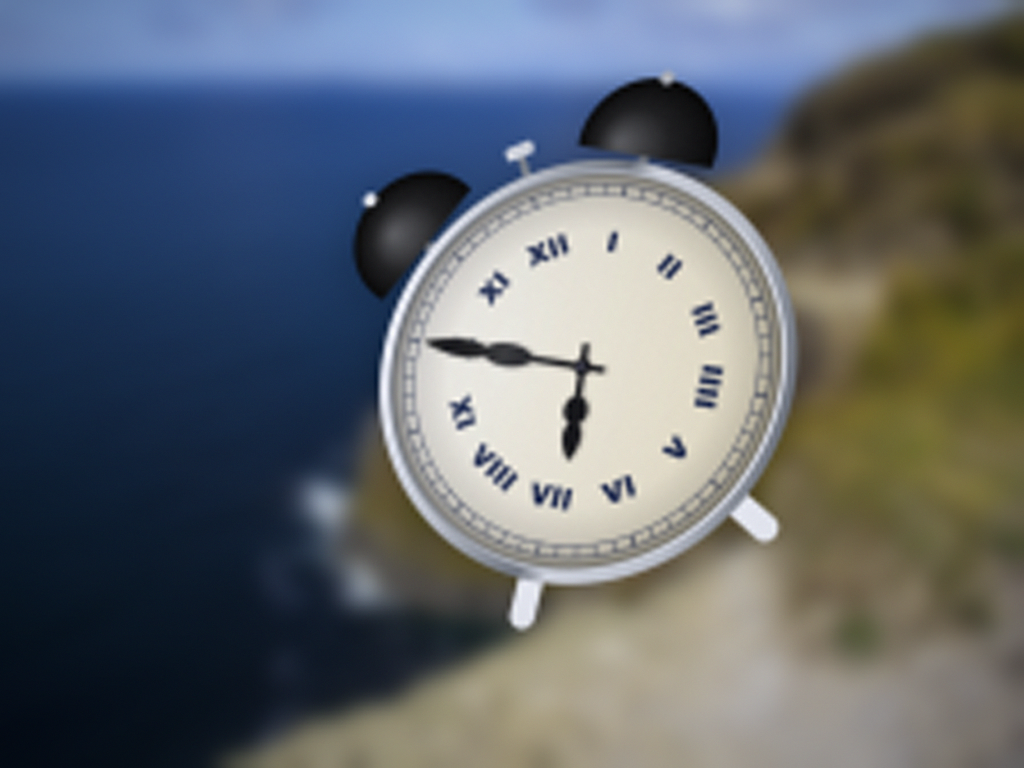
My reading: 6:50
